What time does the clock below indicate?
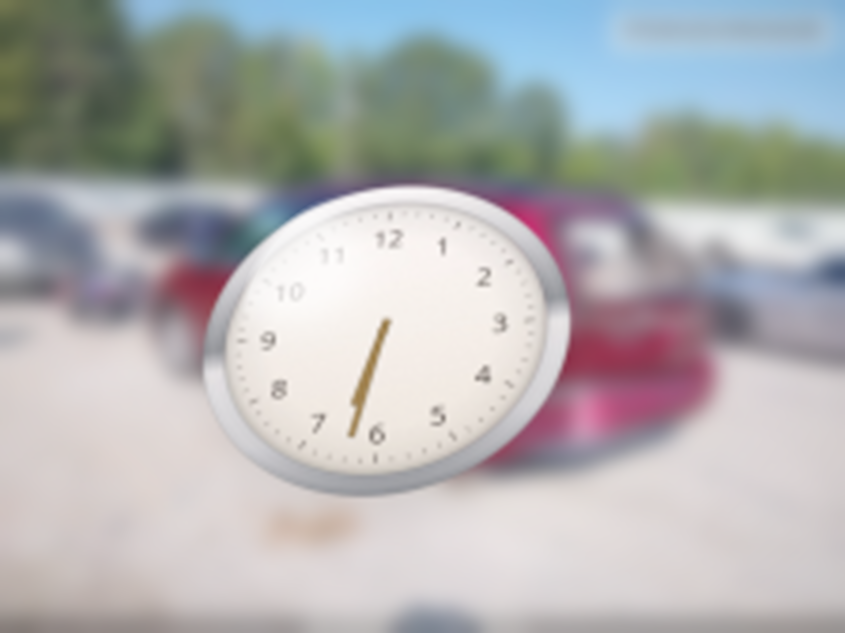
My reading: 6:32
